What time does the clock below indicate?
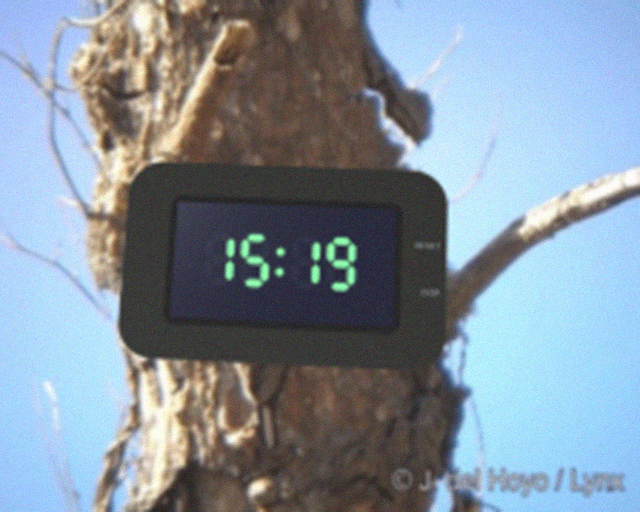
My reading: 15:19
